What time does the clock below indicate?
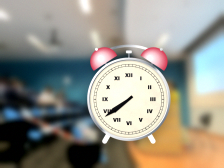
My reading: 7:39
